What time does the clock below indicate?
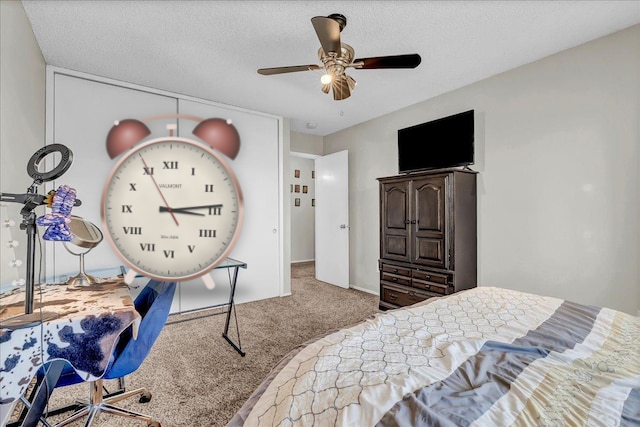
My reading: 3:13:55
